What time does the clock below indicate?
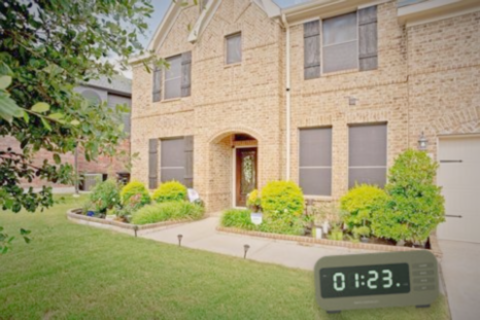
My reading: 1:23
